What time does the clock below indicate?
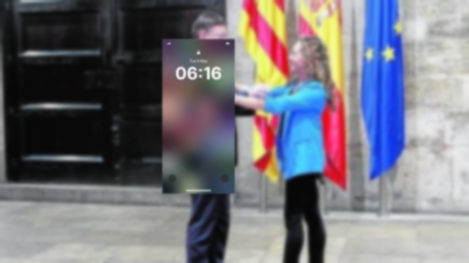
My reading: 6:16
